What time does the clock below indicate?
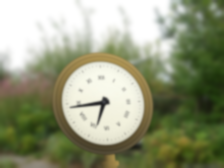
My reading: 6:44
